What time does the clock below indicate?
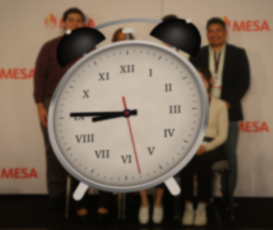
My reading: 8:45:28
